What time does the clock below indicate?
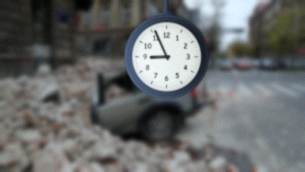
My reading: 8:56
